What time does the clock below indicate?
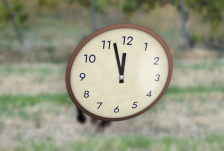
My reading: 11:57
